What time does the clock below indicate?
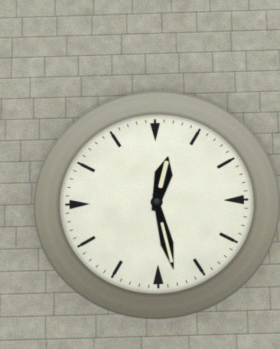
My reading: 12:28
